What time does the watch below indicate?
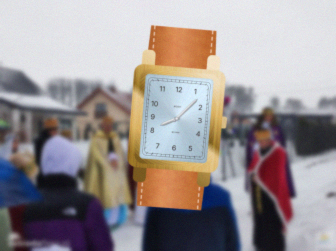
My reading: 8:07
